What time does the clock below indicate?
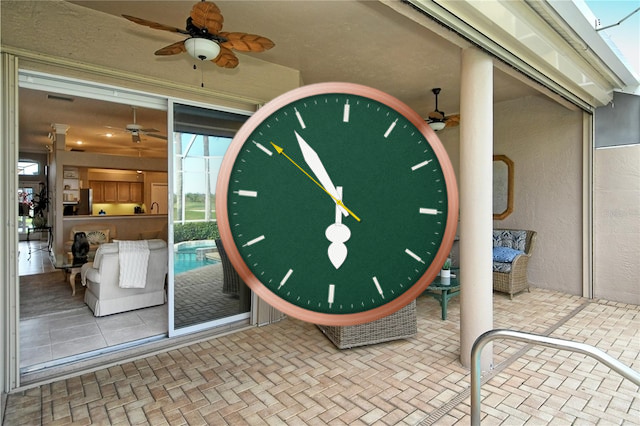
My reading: 5:53:51
